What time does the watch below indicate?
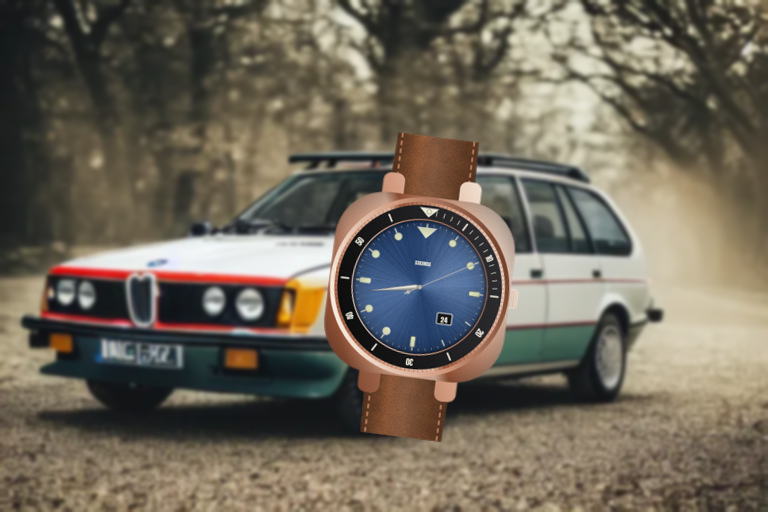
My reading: 8:43:10
